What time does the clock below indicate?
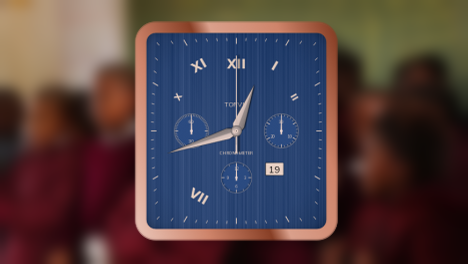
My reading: 12:42
